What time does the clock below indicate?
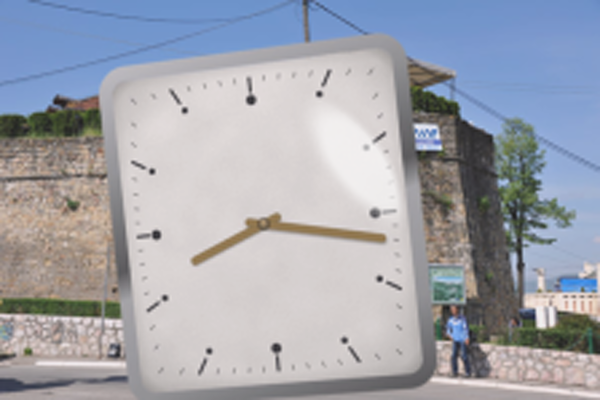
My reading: 8:17
